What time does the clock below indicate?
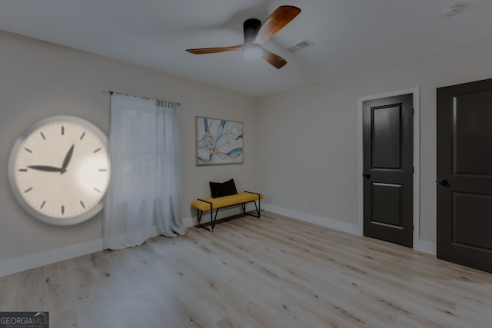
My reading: 12:46
